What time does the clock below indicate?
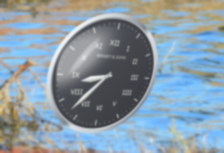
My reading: 8:37
